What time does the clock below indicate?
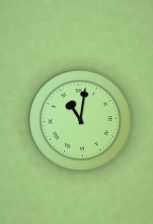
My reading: 11:02
